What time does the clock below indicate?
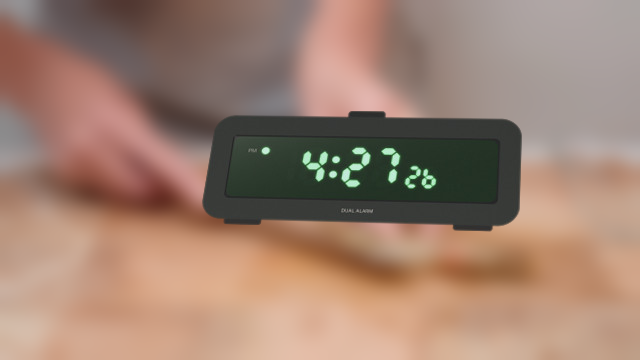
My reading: 4:27:26
